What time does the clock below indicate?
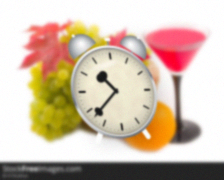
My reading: 10:38
